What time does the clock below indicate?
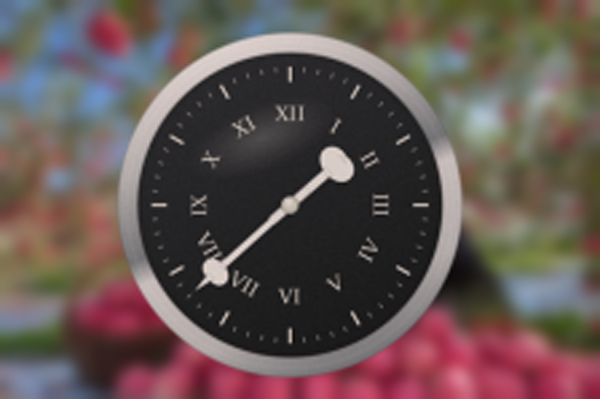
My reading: 1:38
